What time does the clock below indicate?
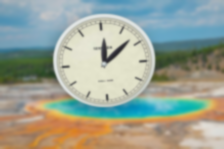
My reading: 12:08
